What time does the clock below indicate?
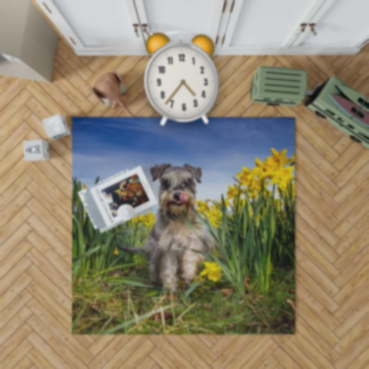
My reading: 4:37
